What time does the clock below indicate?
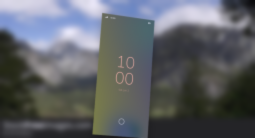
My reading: 10:00
